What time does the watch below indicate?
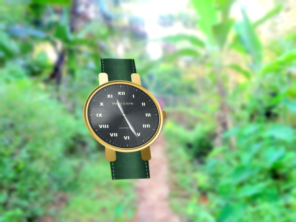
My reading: 11:26
